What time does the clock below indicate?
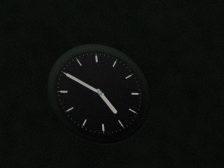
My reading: 4:50
